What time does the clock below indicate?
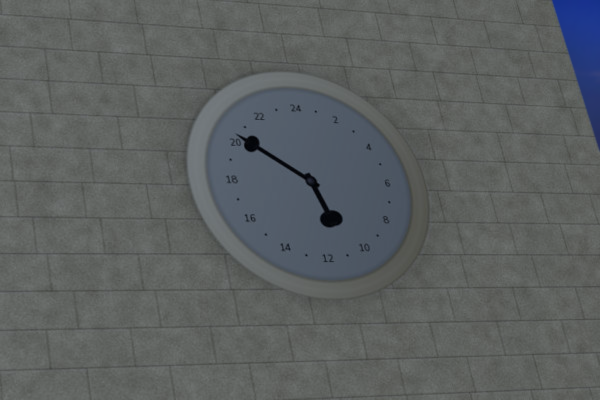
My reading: 10:51
